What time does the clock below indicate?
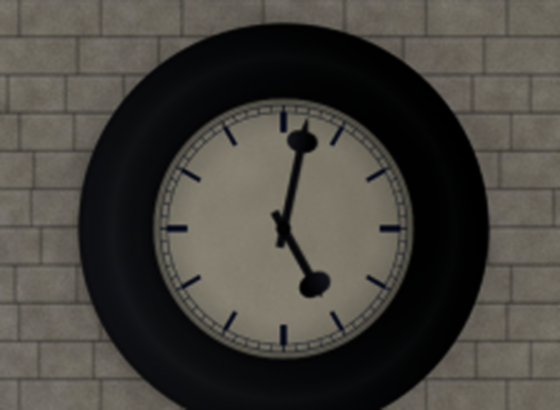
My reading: 5:02
